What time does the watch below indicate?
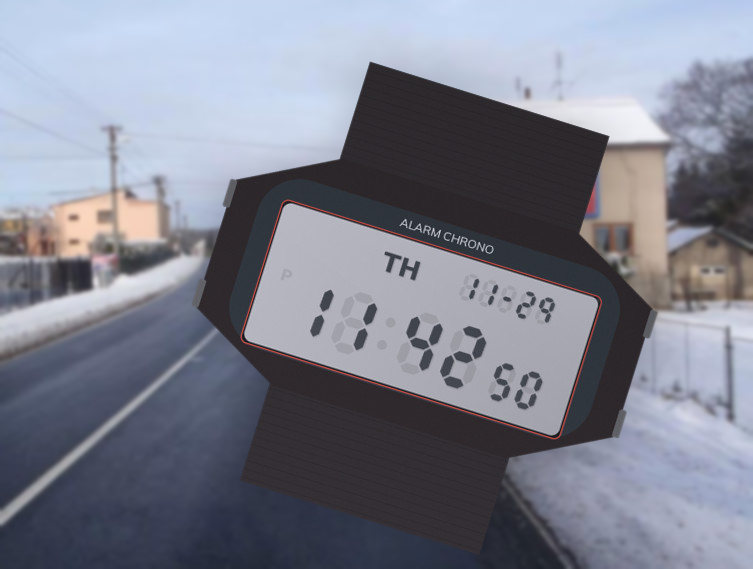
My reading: 11:42:50
